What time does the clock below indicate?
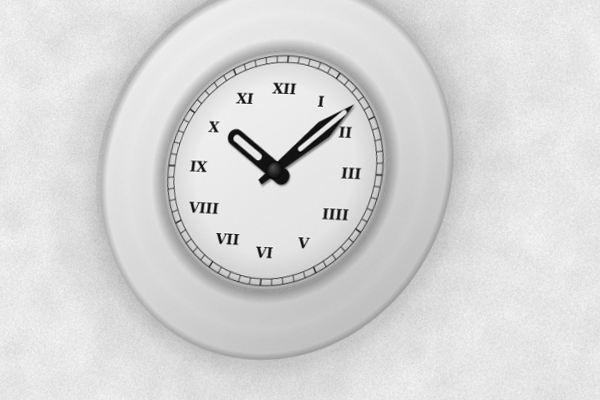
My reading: 10:08
